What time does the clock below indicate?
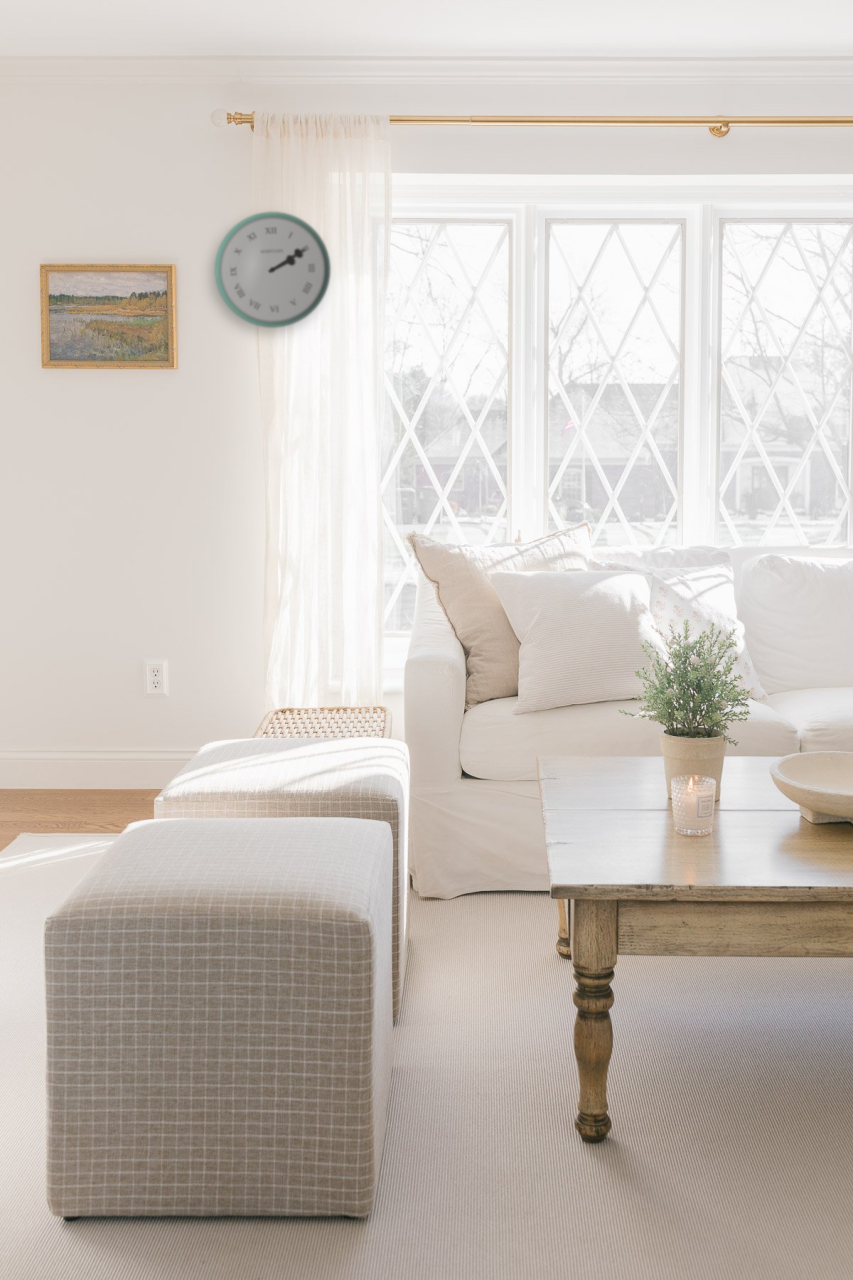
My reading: 2:10
